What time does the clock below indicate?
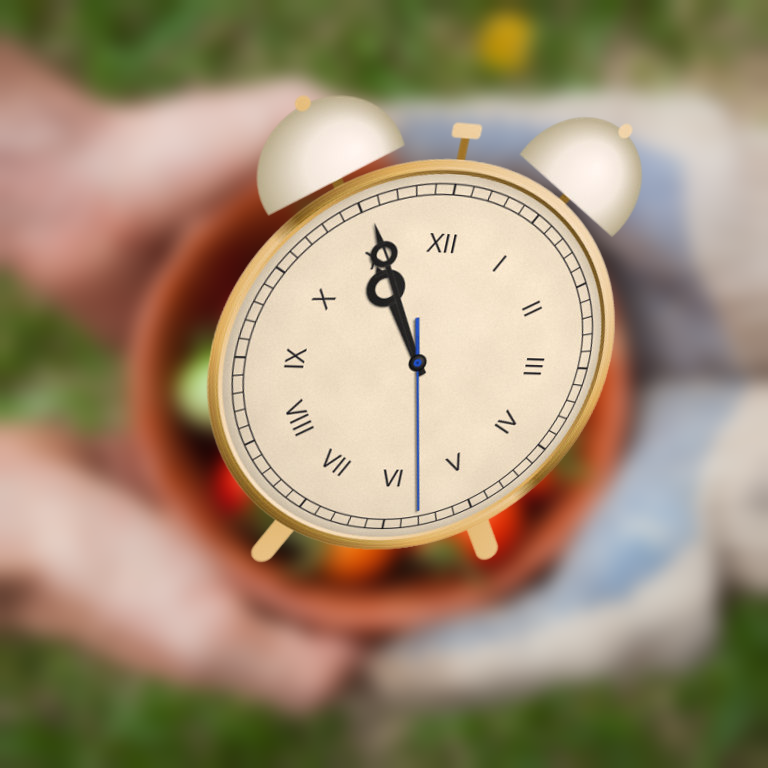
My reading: 10:55:28
